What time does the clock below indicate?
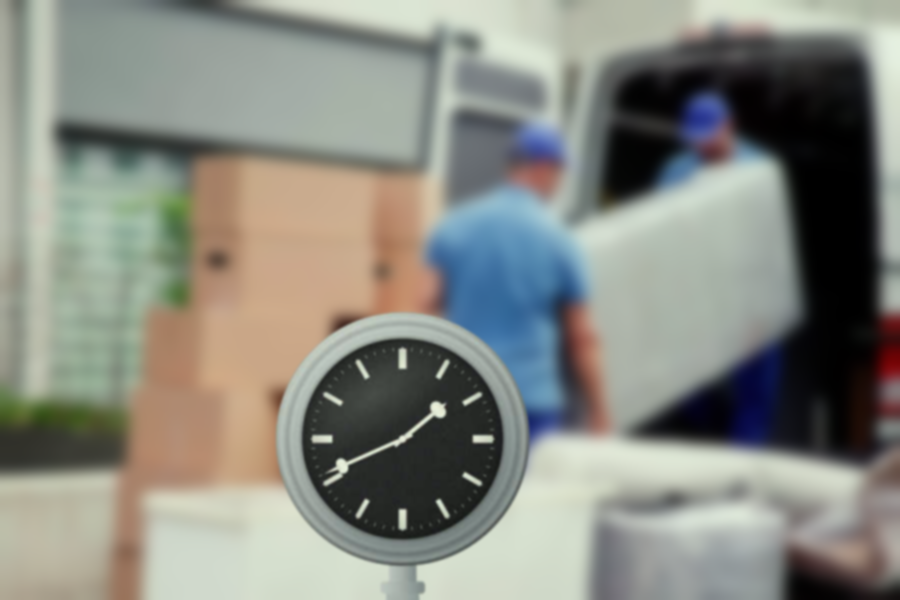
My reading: 1:41
